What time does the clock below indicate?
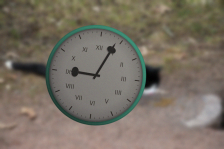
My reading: 9:04
